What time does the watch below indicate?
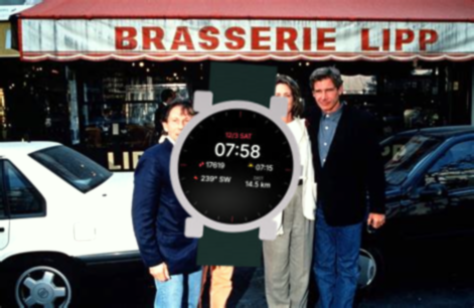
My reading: 7:58
